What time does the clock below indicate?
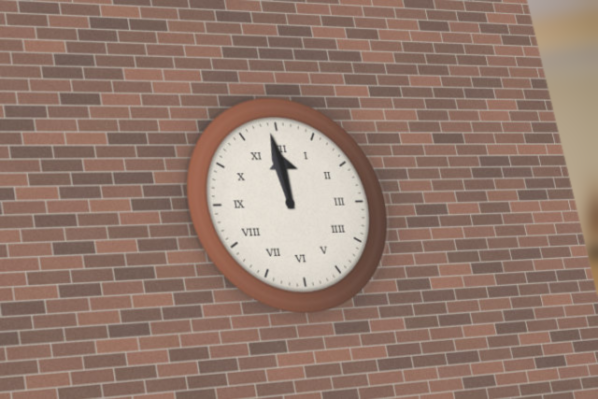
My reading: 11:59
